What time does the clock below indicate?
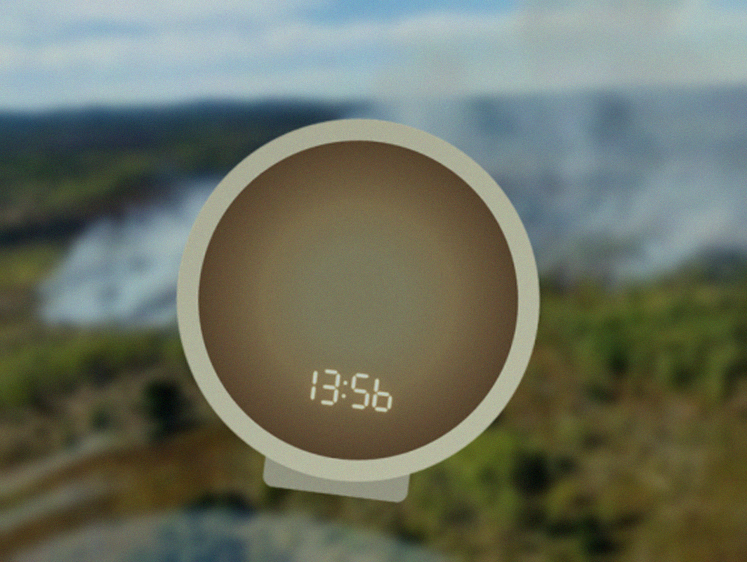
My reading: 13:56
